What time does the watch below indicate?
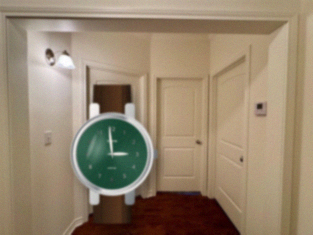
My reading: 2:59
